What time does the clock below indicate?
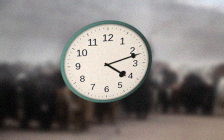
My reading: 4:12
